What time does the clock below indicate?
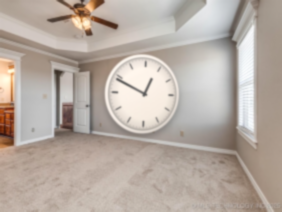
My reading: 12:49
